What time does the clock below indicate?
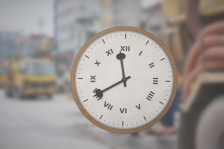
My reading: 11:40
